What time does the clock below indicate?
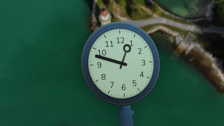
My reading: 12:48
